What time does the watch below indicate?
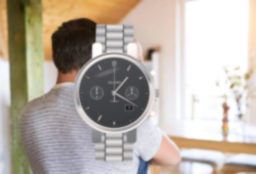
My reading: 1:20
